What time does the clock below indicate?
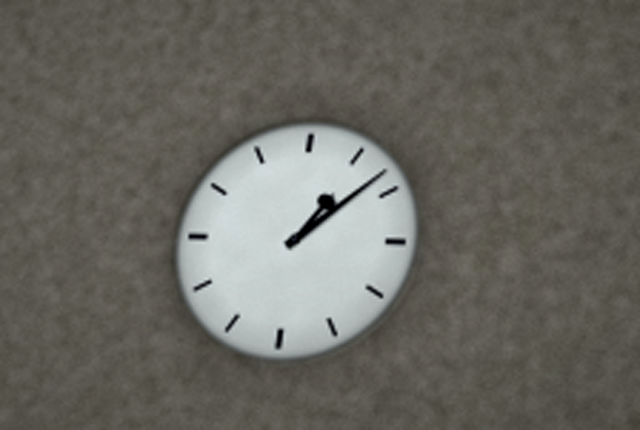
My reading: 1:08
